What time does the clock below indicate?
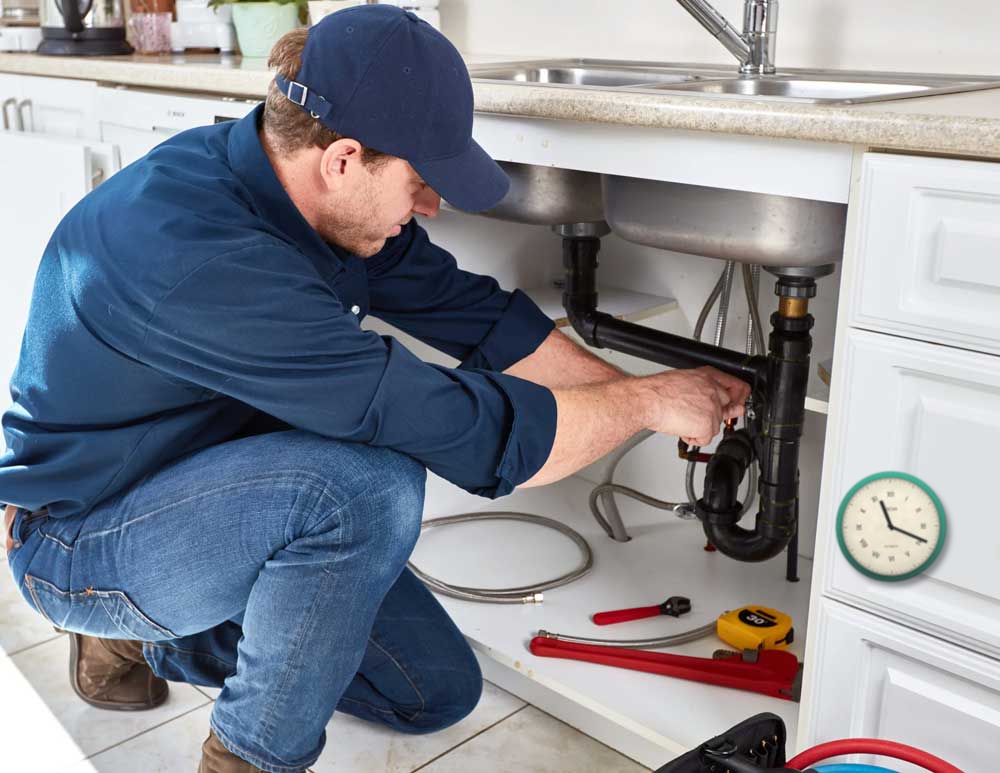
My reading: 11:19
